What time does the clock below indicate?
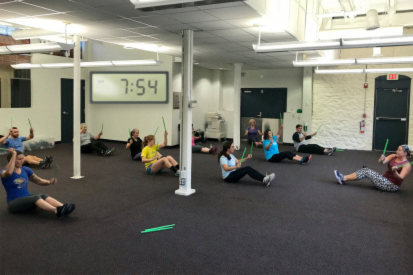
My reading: 7:54
